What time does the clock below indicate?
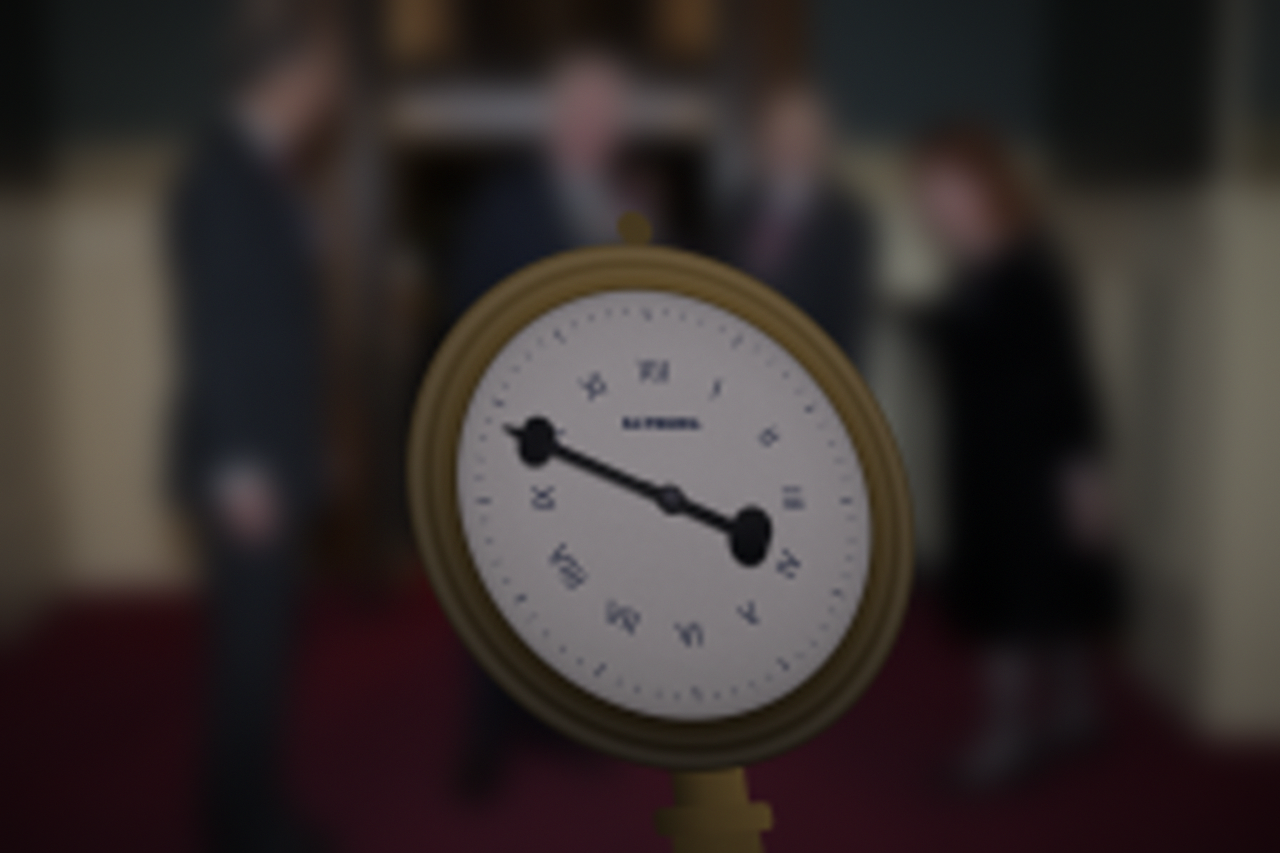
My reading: 3:49
